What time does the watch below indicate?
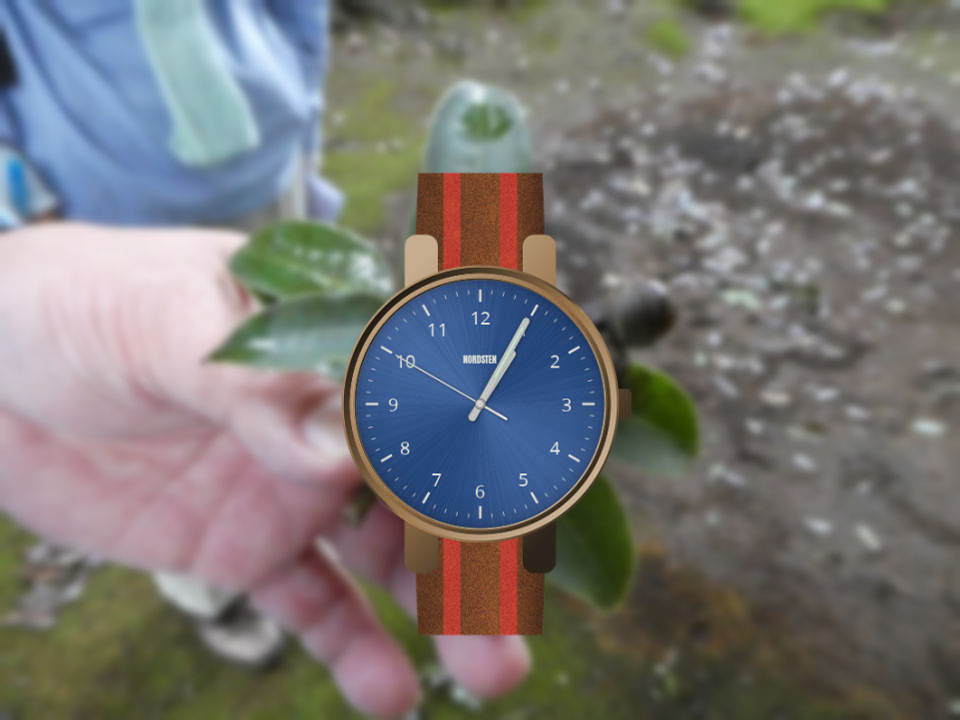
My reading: 1:04:50
